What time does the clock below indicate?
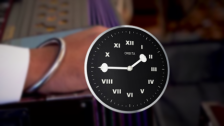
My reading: 1:45
